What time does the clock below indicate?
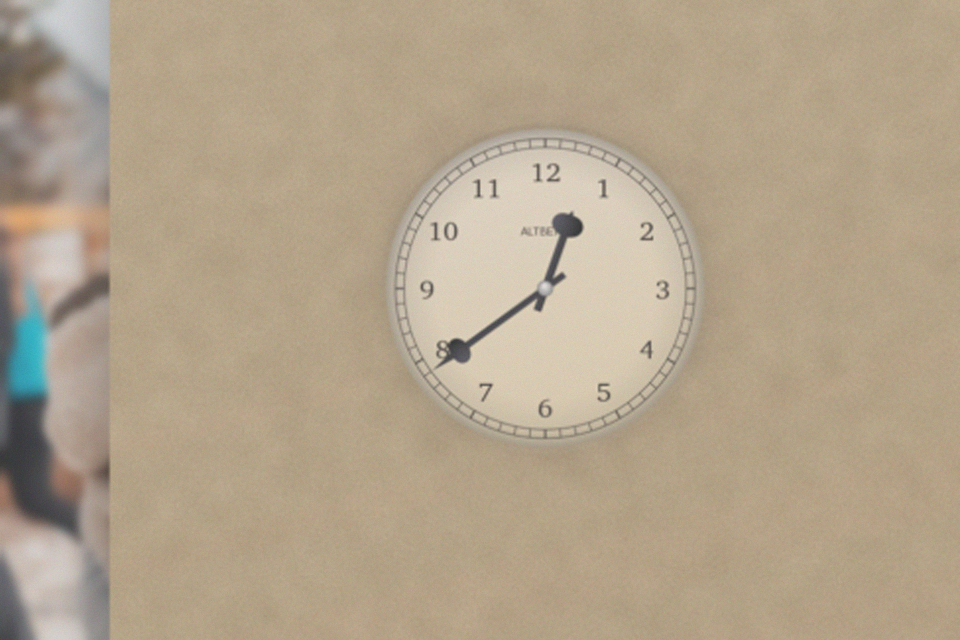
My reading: 12:39
